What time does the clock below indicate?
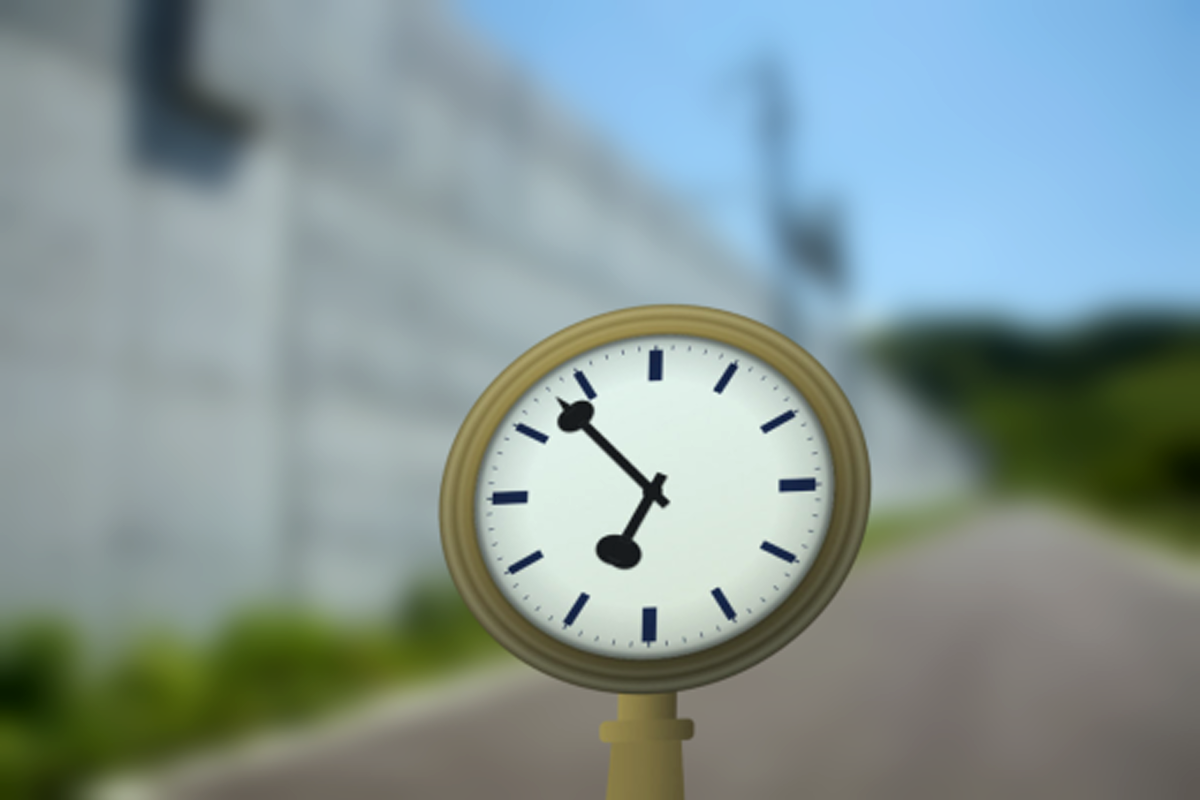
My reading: 6:53
